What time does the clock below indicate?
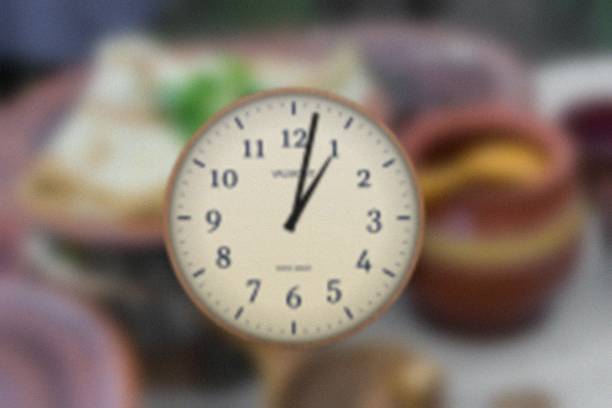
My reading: 1:02
